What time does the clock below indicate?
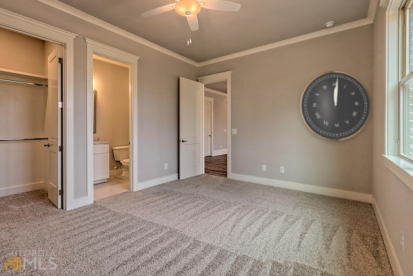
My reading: 12:01
